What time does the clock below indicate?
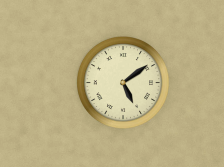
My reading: 5:09
